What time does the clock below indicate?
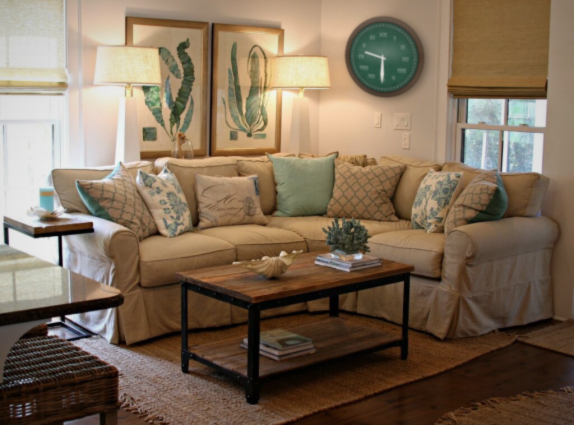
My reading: 9:30
